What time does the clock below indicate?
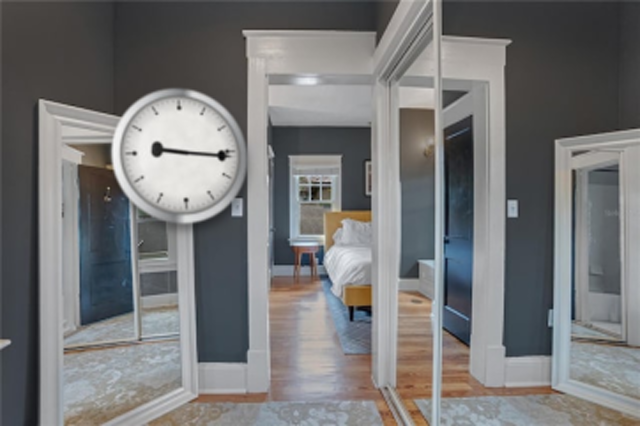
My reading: 9:16
